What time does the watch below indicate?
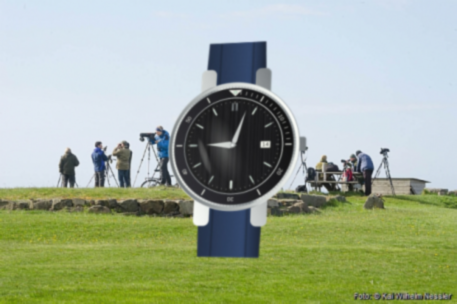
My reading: 9:03
